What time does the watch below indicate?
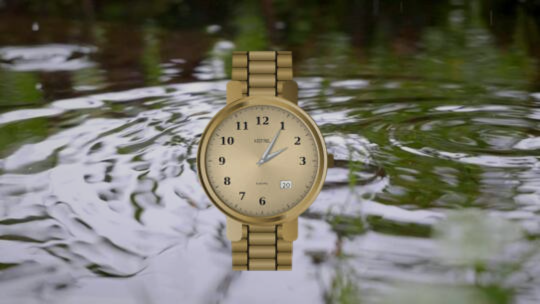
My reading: 2:05
